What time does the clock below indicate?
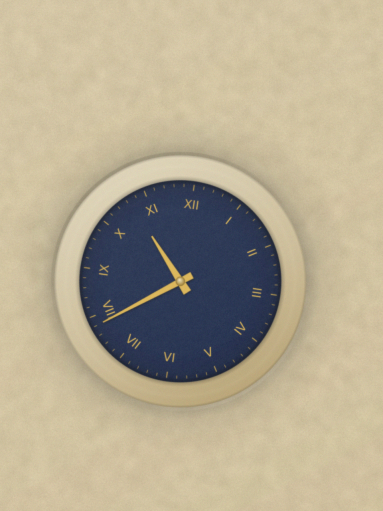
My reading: 10:39
